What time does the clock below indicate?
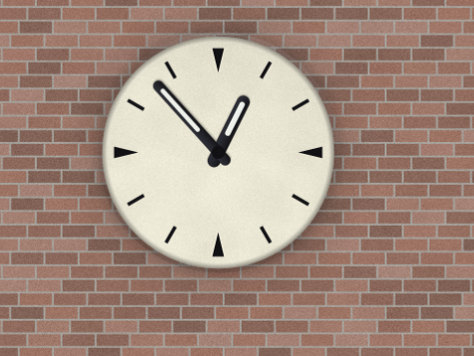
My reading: 12:53
